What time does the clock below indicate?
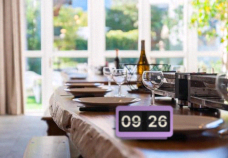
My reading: 9:26
